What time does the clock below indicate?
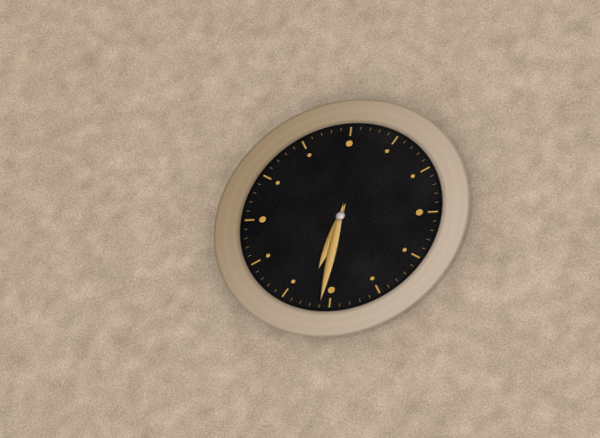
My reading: 6:31
